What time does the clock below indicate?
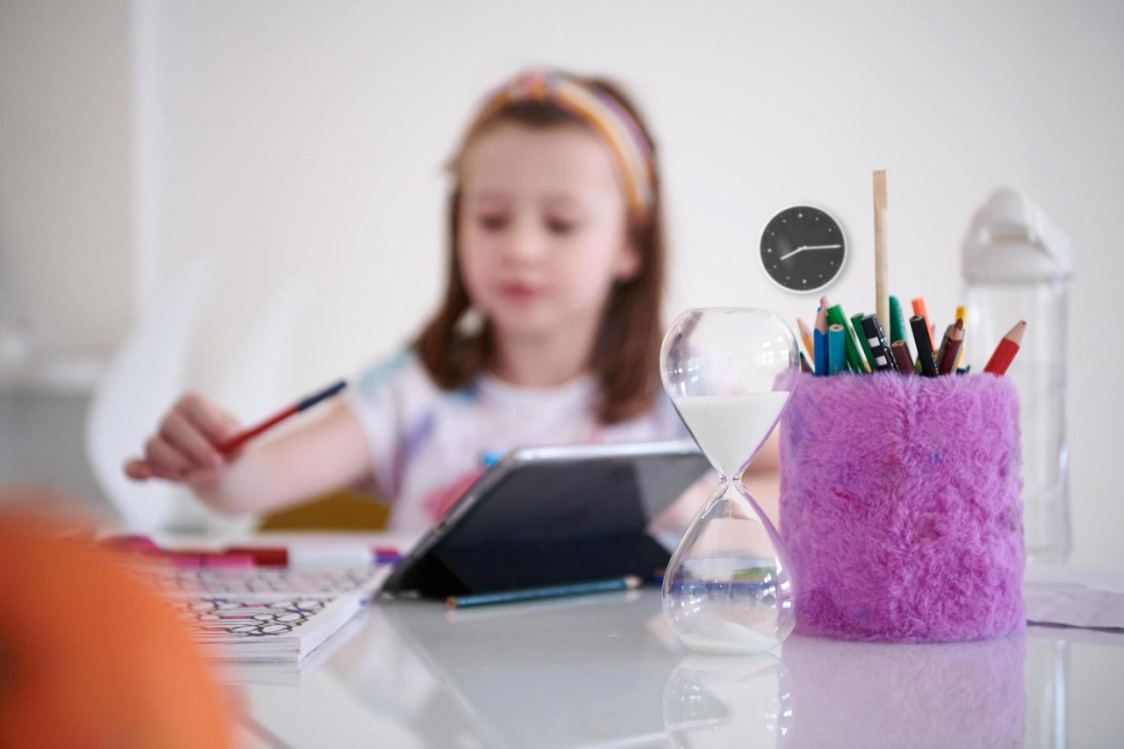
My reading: 8:15
